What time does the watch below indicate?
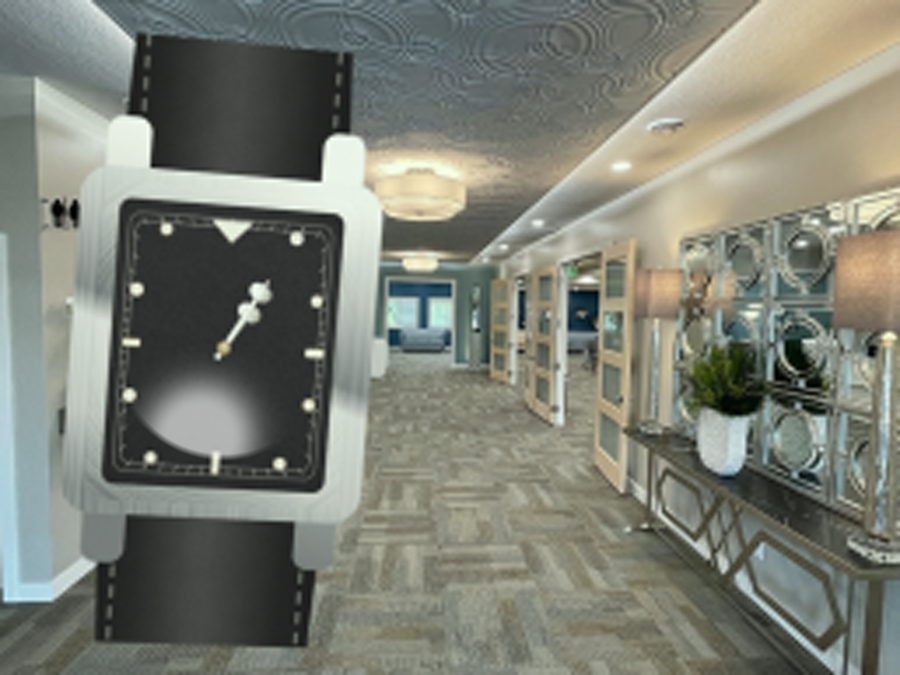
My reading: 1:05
